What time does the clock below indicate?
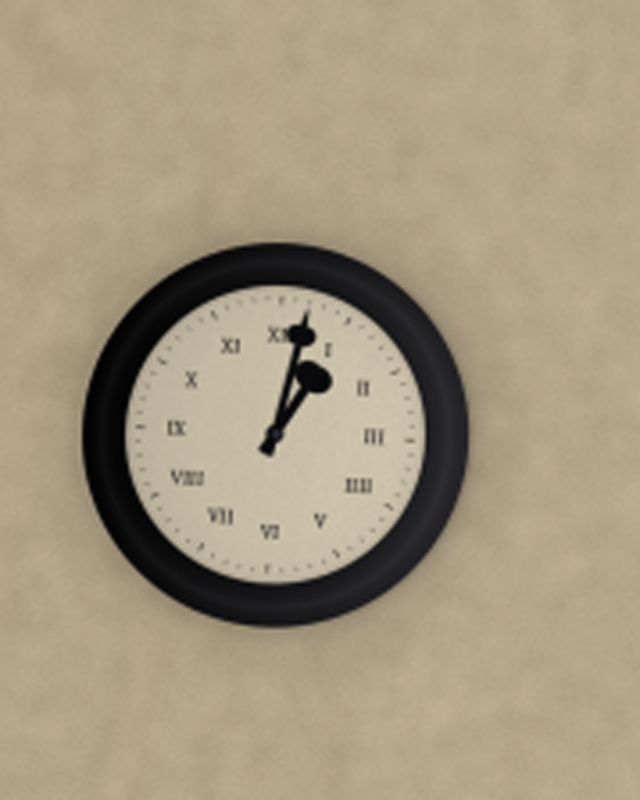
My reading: 1:02
